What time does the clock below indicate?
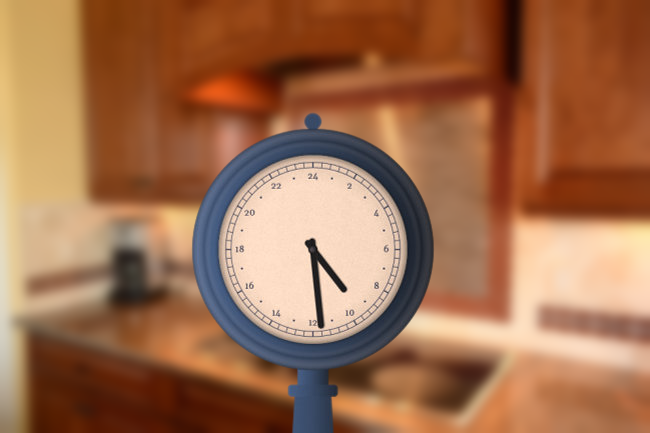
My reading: 9:29
